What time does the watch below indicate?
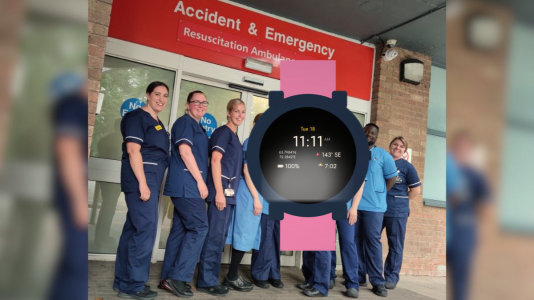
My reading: 11:11
